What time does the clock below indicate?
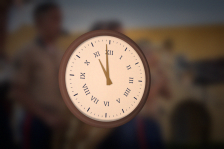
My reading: 10:59
